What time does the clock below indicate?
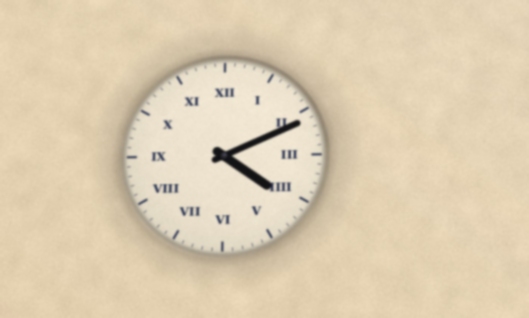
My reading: 4:11
